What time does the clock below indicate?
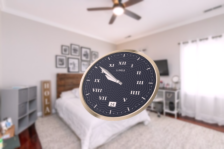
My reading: 9:51
